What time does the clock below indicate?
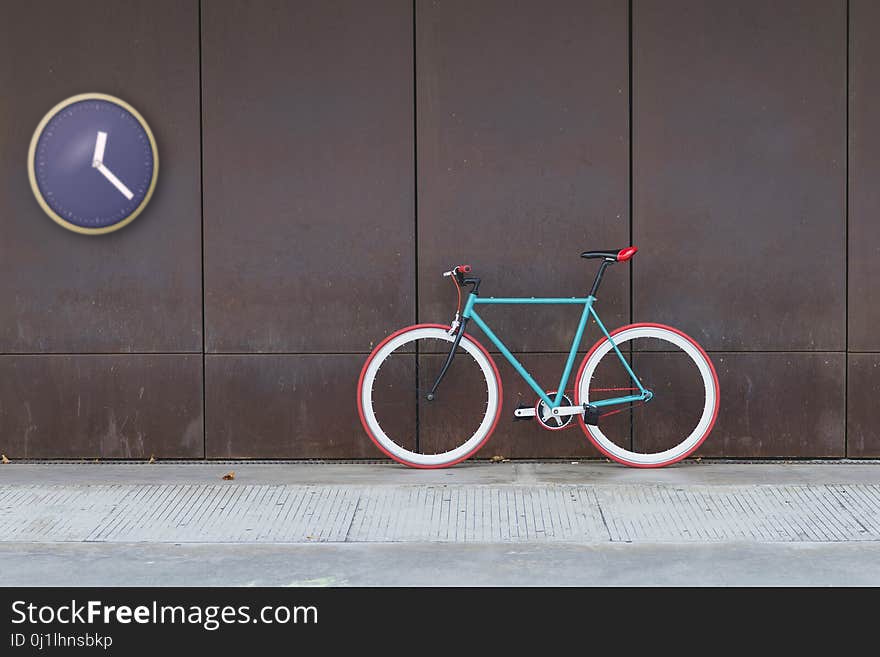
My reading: 12:22
